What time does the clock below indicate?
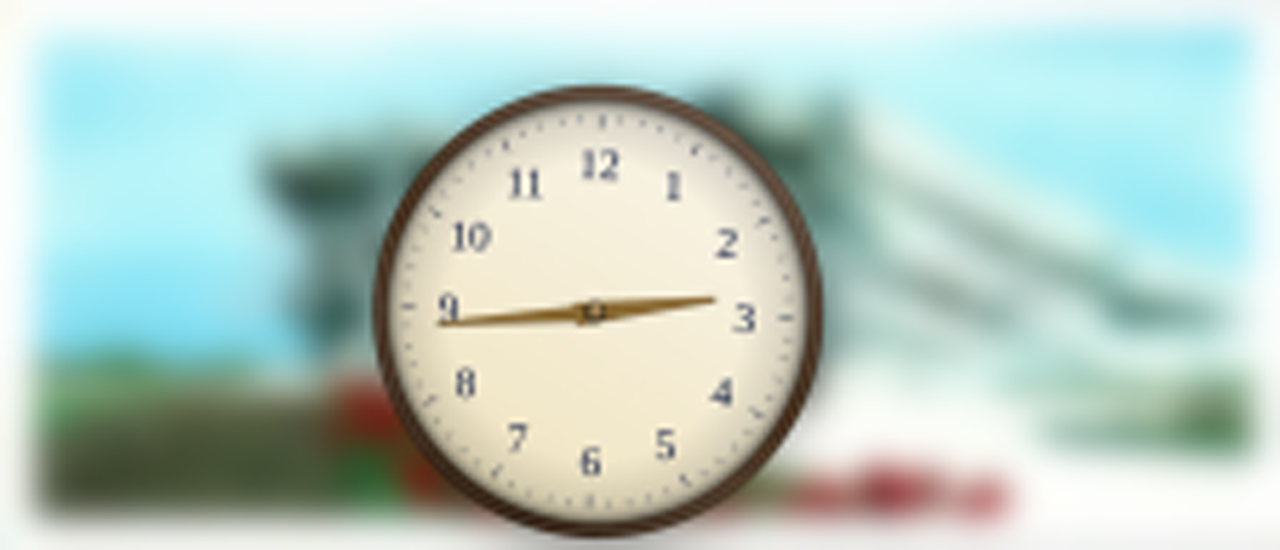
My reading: 2:44
